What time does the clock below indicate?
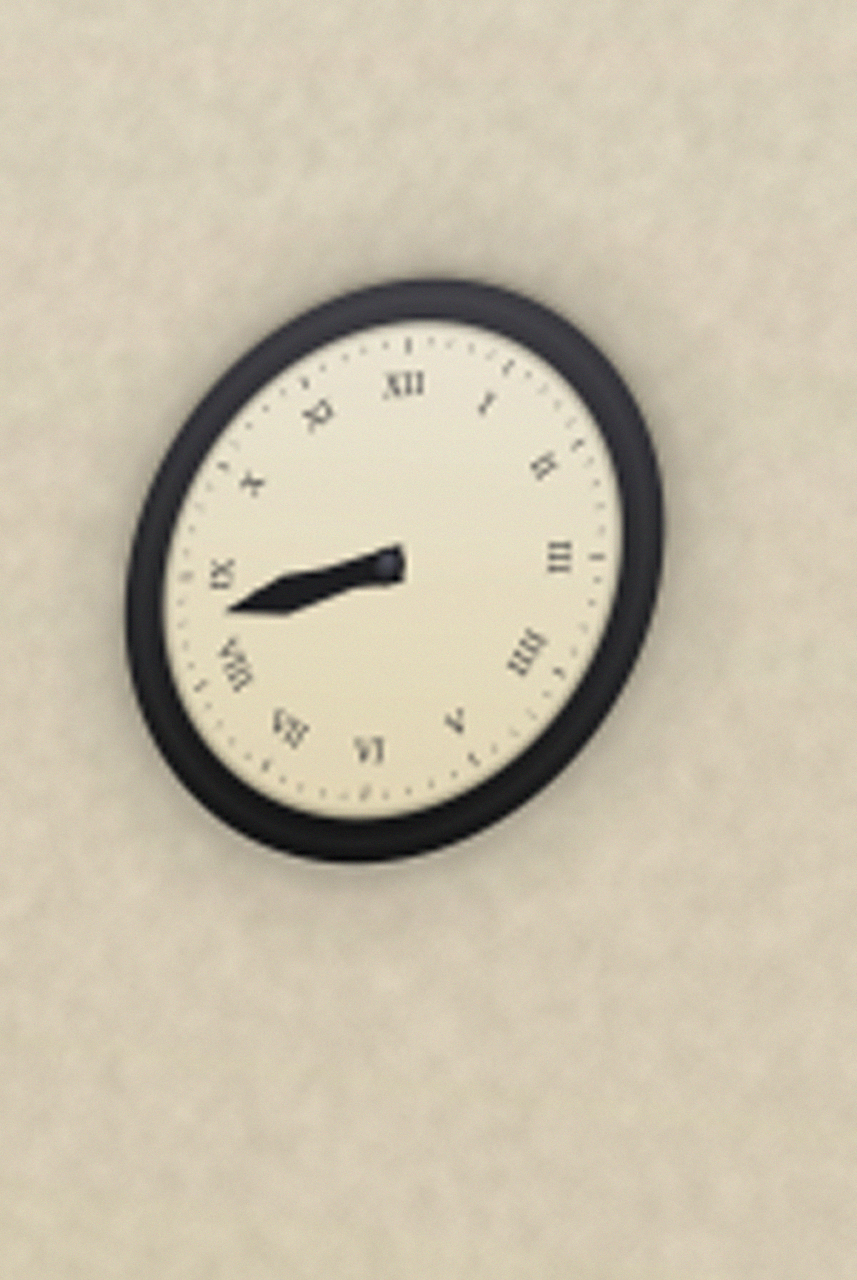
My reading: 8:43
